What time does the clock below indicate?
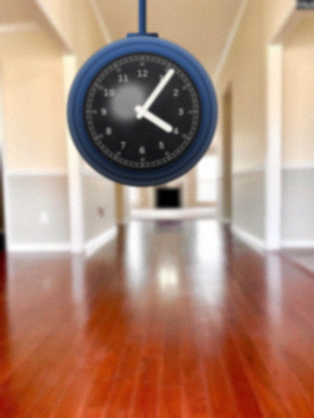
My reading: 4:06
